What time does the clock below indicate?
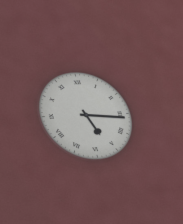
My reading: 5:16
